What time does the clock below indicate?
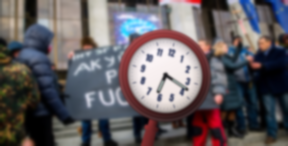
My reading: 6:18
